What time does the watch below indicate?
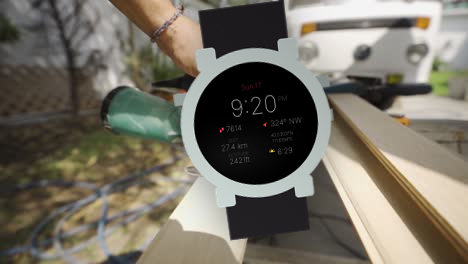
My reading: 9:20
